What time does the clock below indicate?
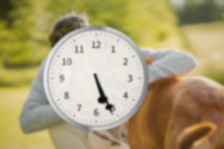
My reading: 5:26
